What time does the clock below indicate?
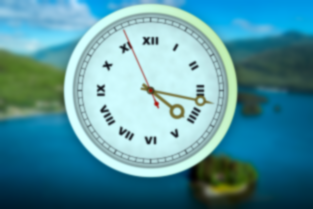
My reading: 4:16:56
